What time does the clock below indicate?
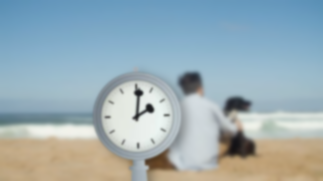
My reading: 2:01
